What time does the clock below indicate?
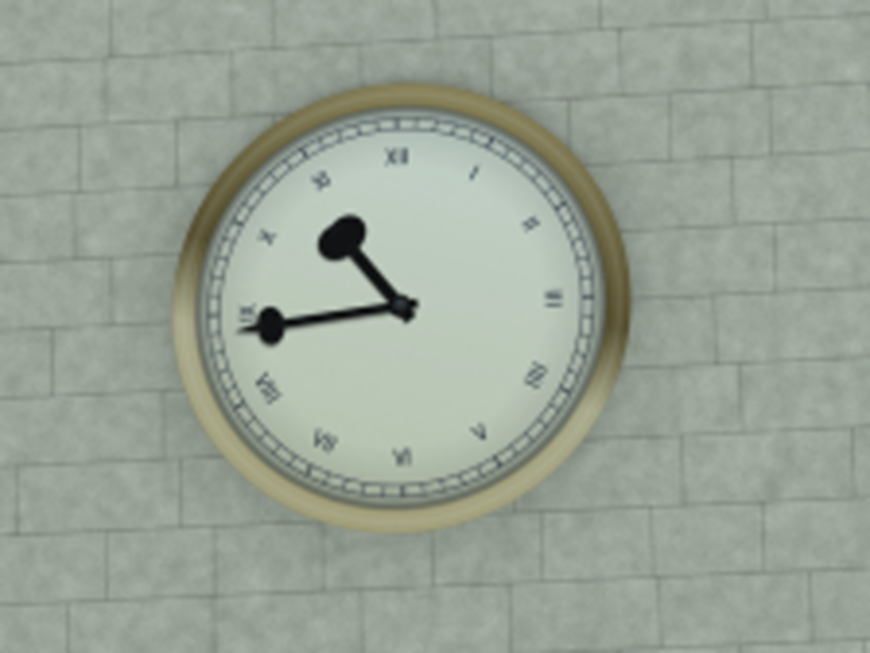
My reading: 10:44
